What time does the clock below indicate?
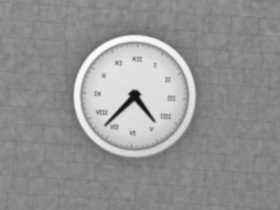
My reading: 4:37
